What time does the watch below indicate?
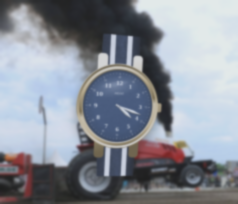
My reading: 4:18
